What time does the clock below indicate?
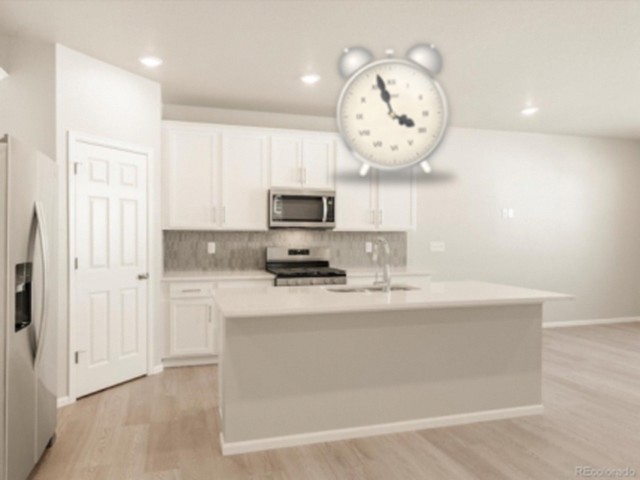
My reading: 3:57
